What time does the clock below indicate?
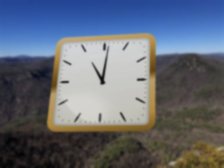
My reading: 11:01
